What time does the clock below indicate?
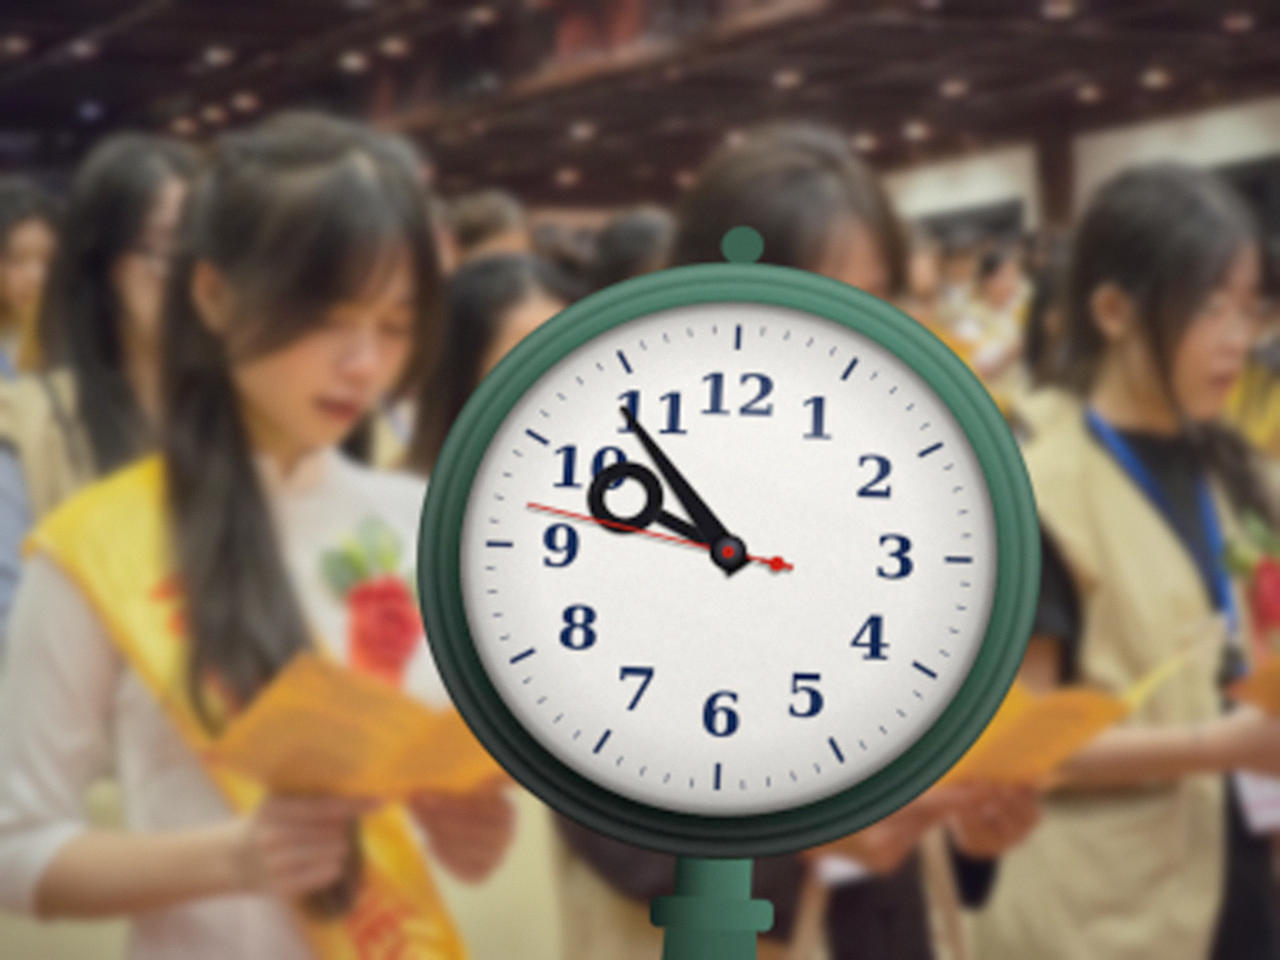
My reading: 9:53:47
